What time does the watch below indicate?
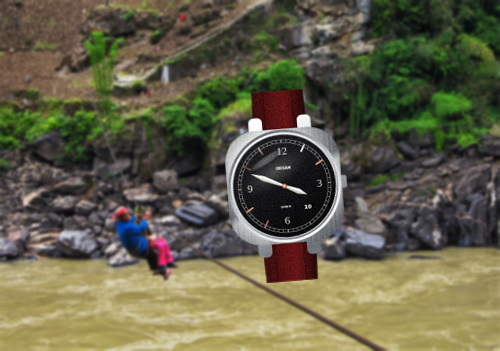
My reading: 3:49
